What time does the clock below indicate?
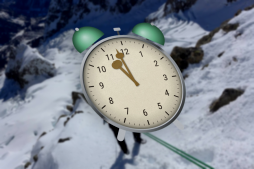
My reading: 10:58
